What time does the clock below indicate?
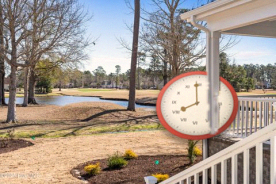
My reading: 7:59
